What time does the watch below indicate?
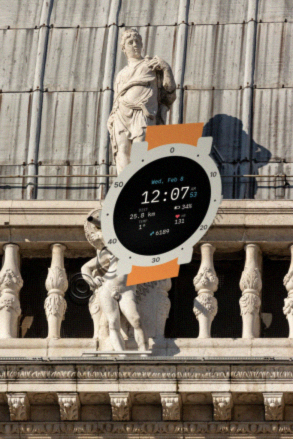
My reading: 12:07
